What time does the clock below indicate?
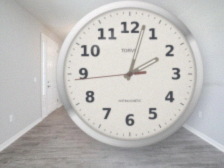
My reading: 2:02:44
